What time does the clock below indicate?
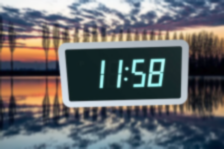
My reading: 11:58
